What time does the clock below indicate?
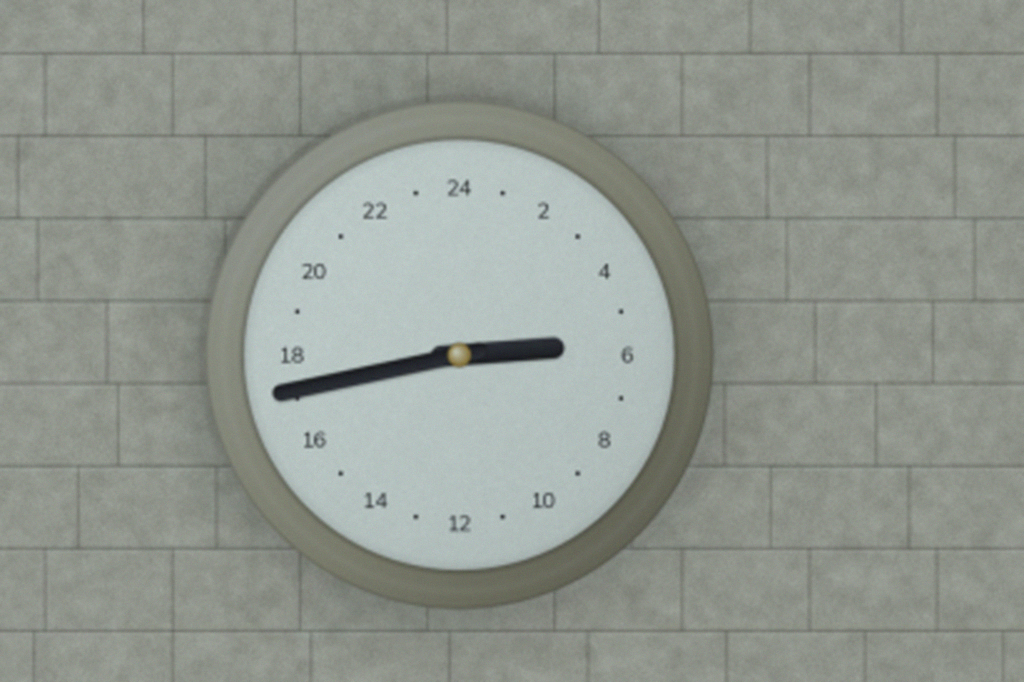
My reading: 5:43
